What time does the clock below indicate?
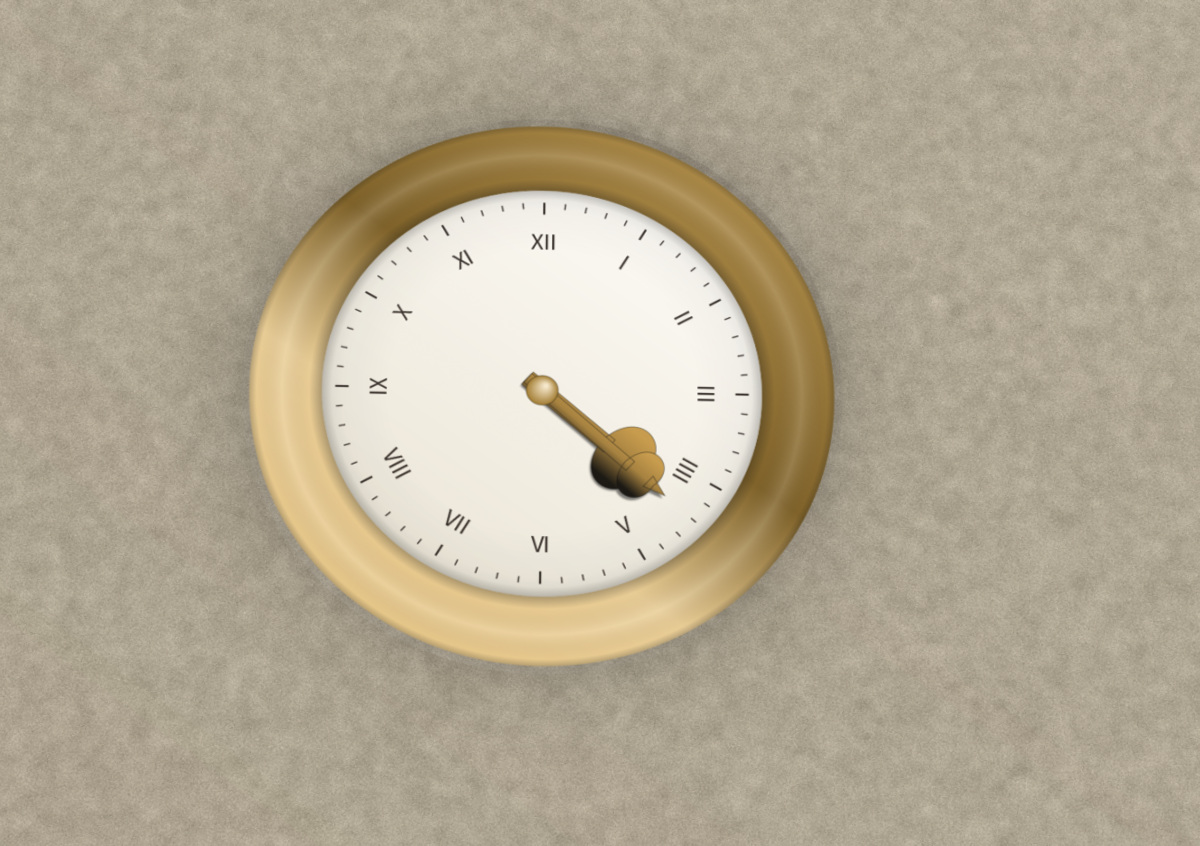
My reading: 4:22
